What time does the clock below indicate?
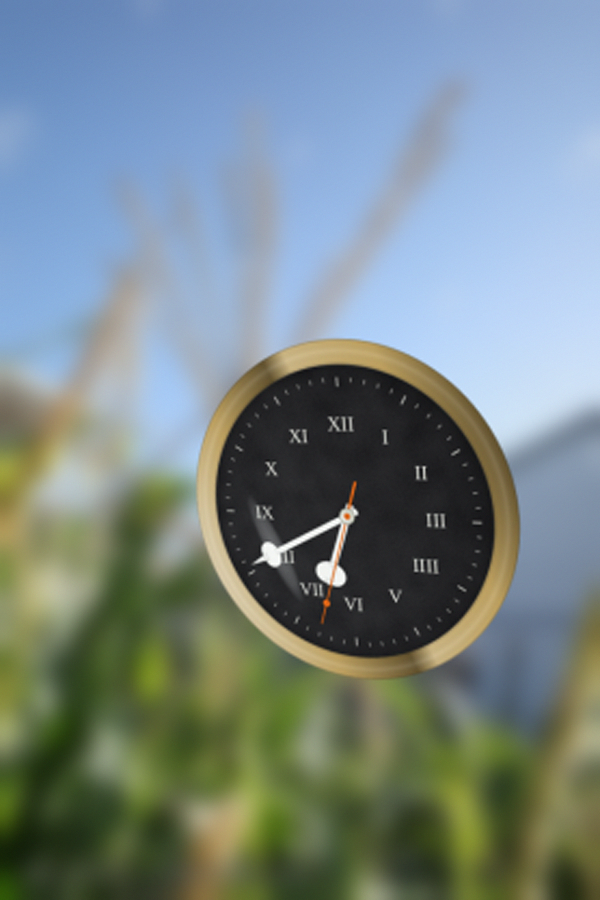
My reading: 6:40:33
